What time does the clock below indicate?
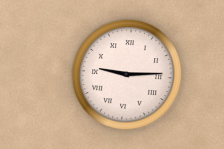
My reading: 9:14
